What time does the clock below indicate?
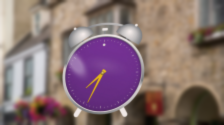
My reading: 7:34
